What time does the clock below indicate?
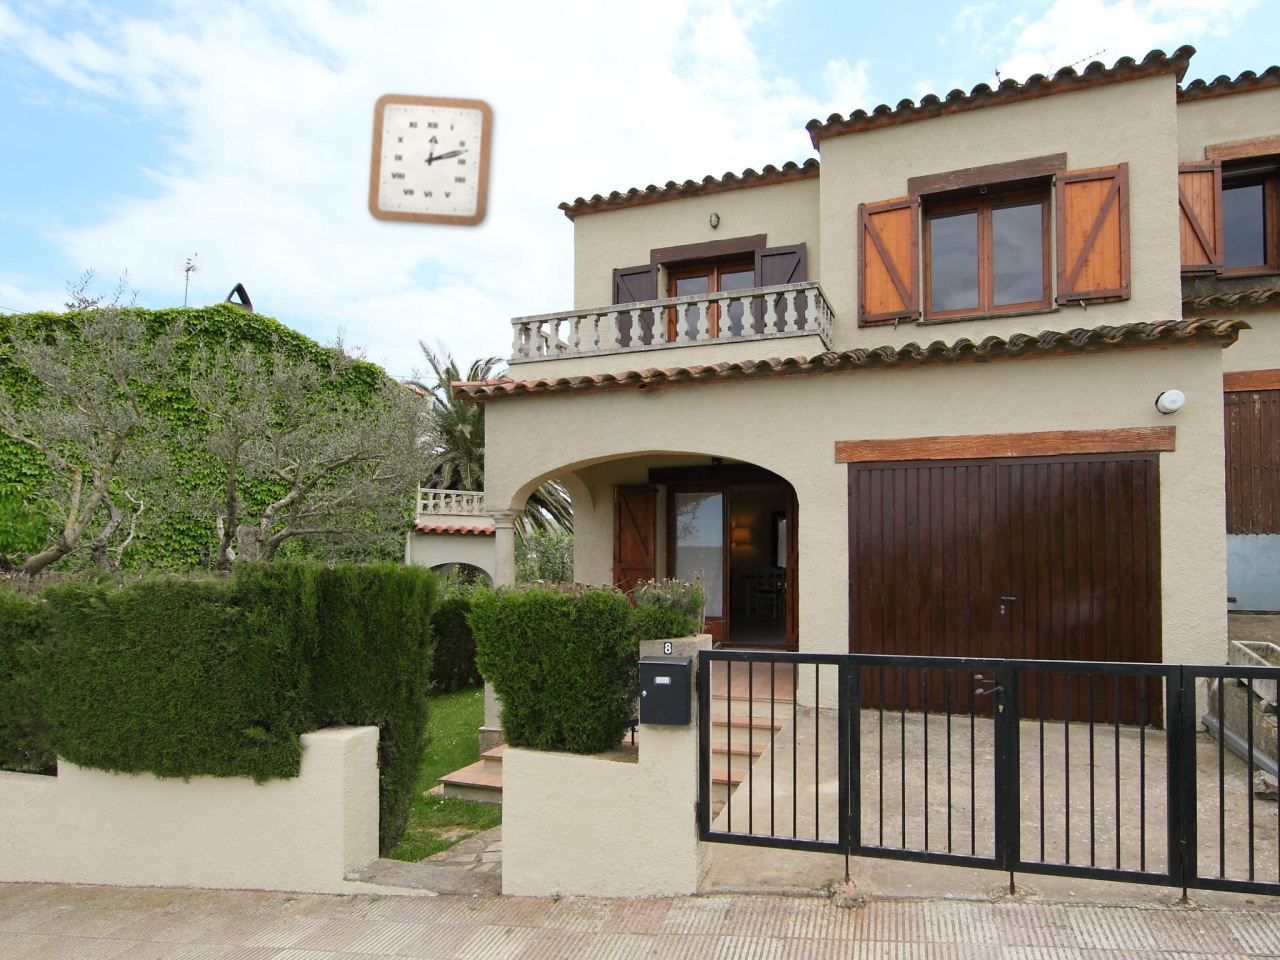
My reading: 12:12
